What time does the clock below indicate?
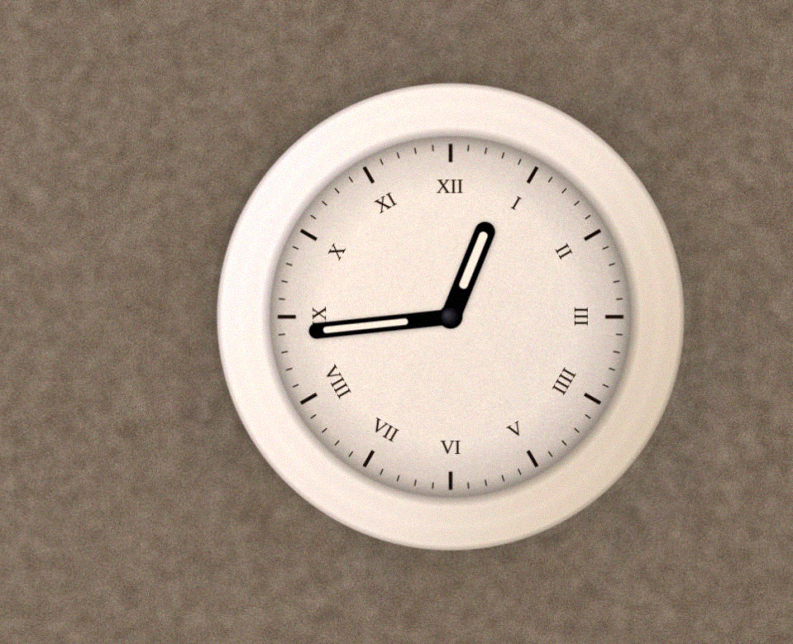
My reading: 12:44
